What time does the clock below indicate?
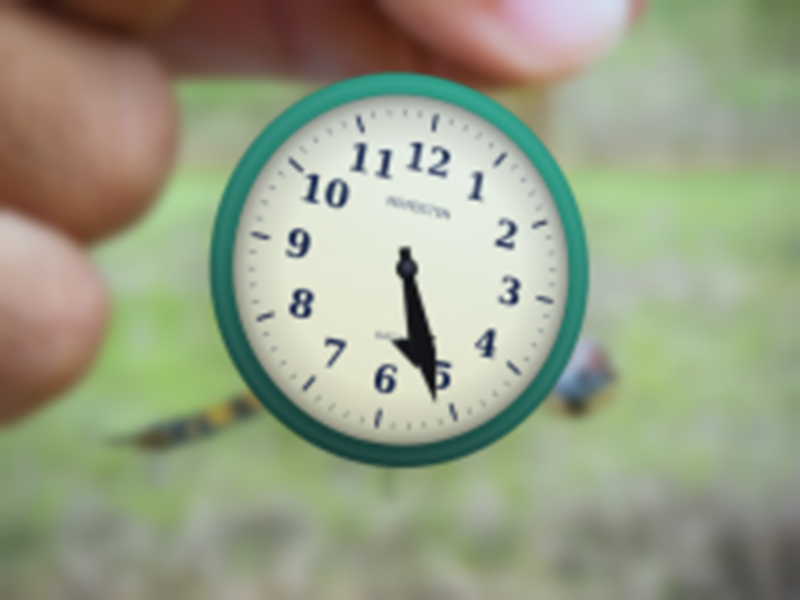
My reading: 5:26
